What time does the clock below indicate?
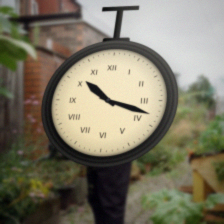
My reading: 10:18
